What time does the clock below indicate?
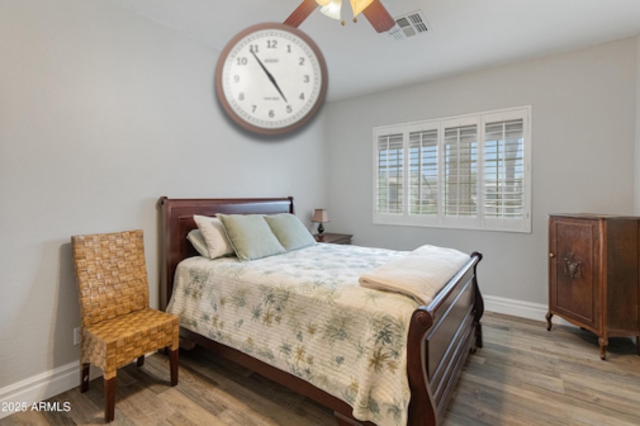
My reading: 4:54
